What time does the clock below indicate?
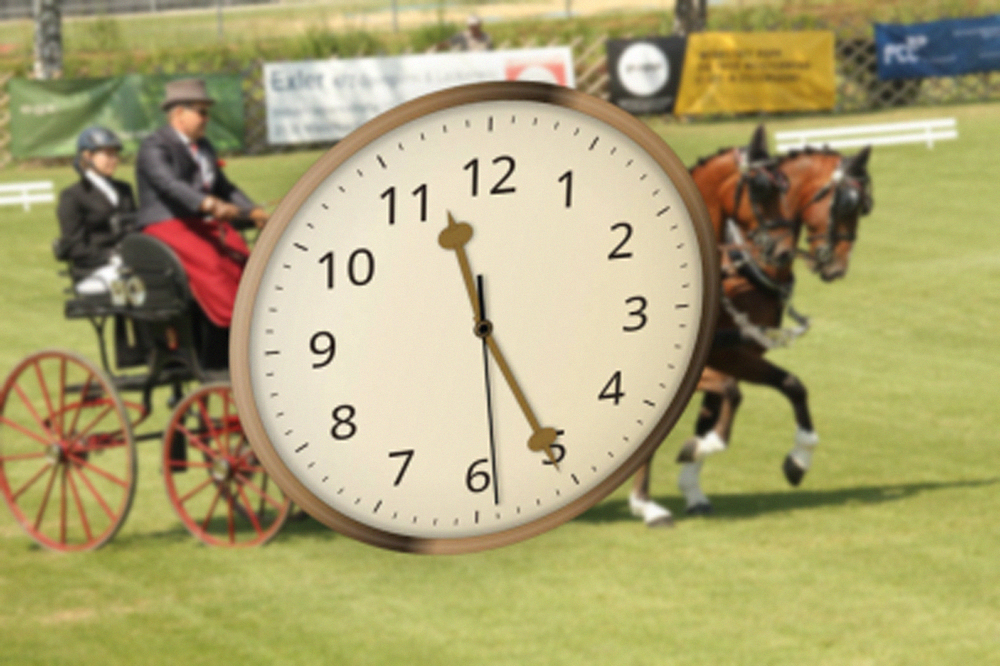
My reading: 11:25:29
